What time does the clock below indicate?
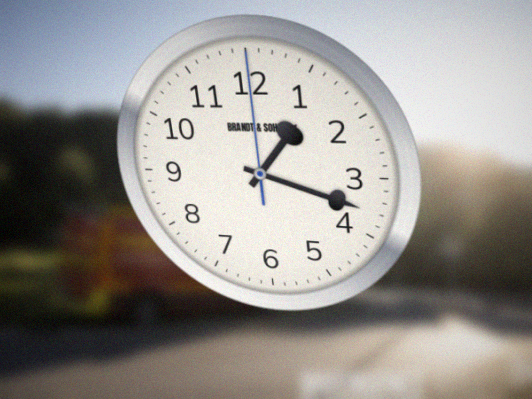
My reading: 1:18:00
